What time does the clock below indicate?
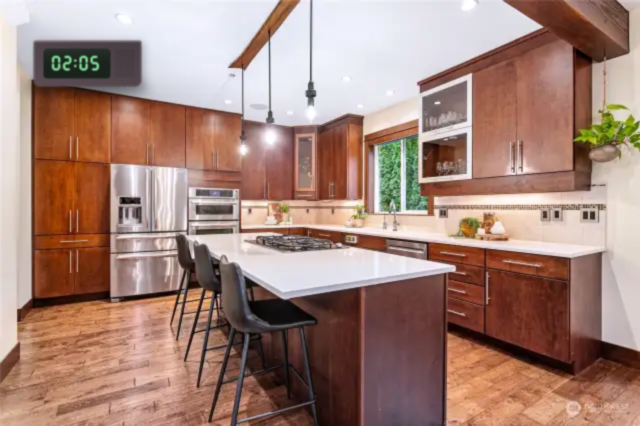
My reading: 2:05
